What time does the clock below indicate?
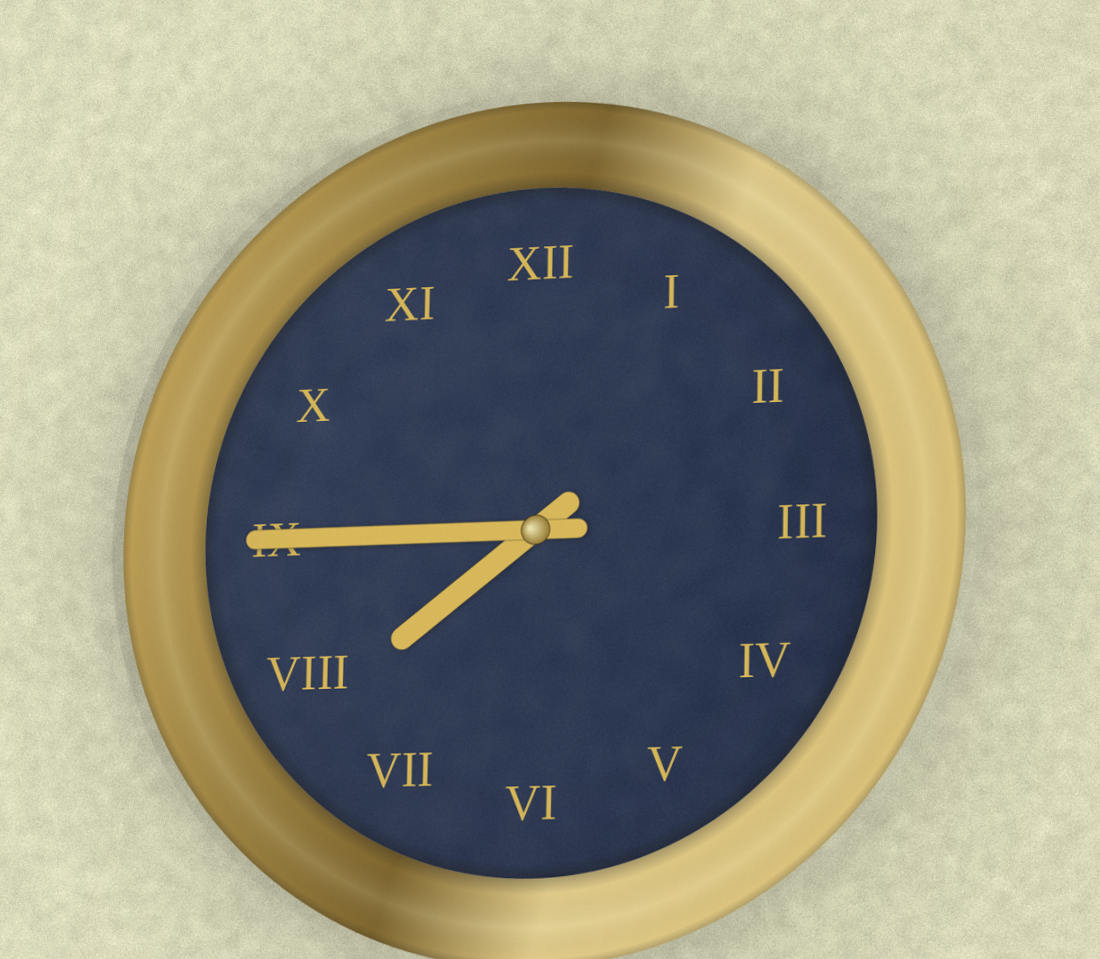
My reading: 7:45
